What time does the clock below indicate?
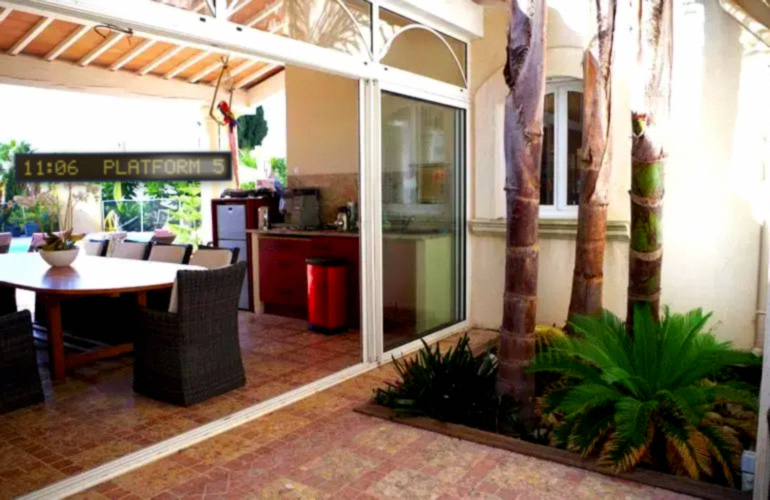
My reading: 11:06
